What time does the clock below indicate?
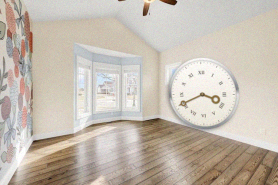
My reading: 3:41
